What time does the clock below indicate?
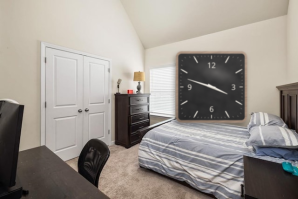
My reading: 3:48
